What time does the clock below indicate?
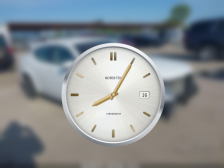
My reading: 8:05
